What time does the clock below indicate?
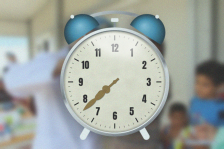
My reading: 7:38
